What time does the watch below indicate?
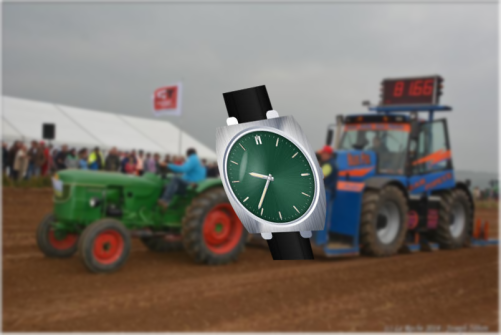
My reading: 9:36
